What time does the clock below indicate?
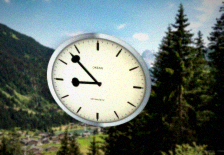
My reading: 8:53
